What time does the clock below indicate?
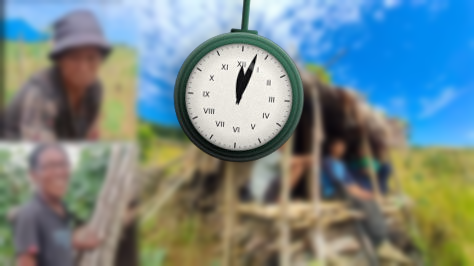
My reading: 12:03
